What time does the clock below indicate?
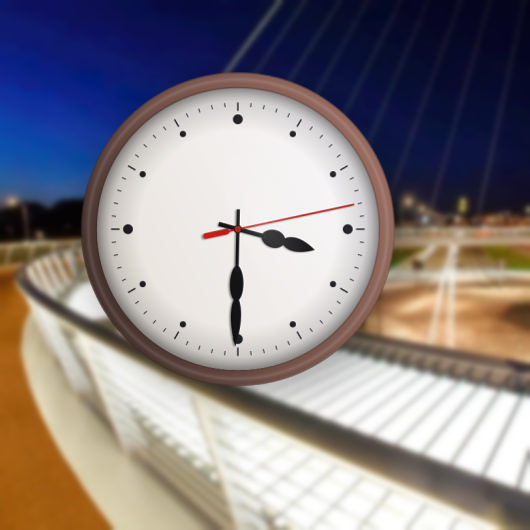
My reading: 3:30:13
